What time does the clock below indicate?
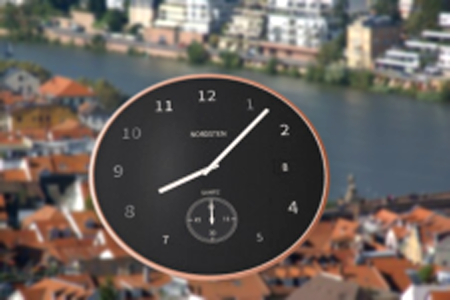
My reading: 8:07
